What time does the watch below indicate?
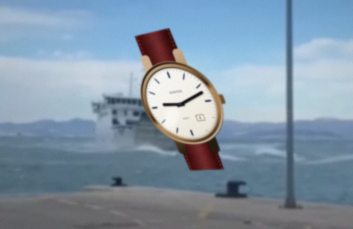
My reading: 9:12
